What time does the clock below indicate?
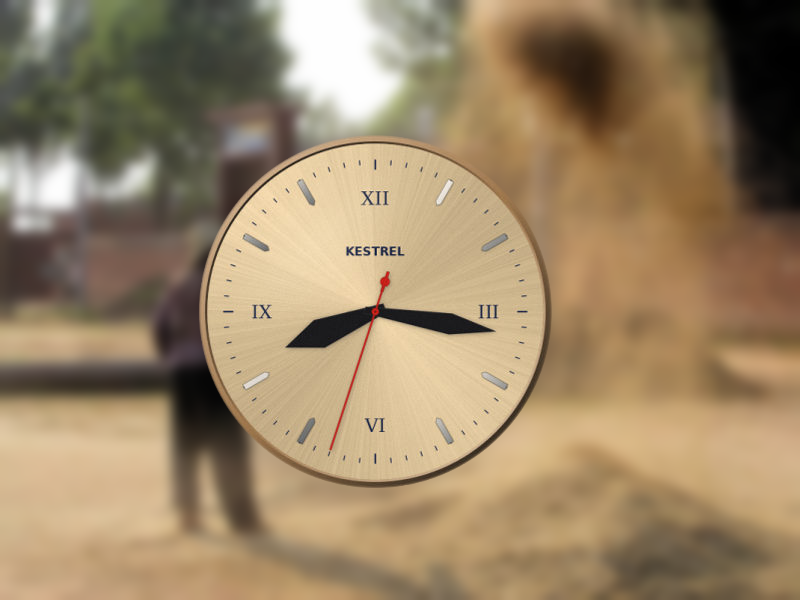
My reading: 8:16:33
